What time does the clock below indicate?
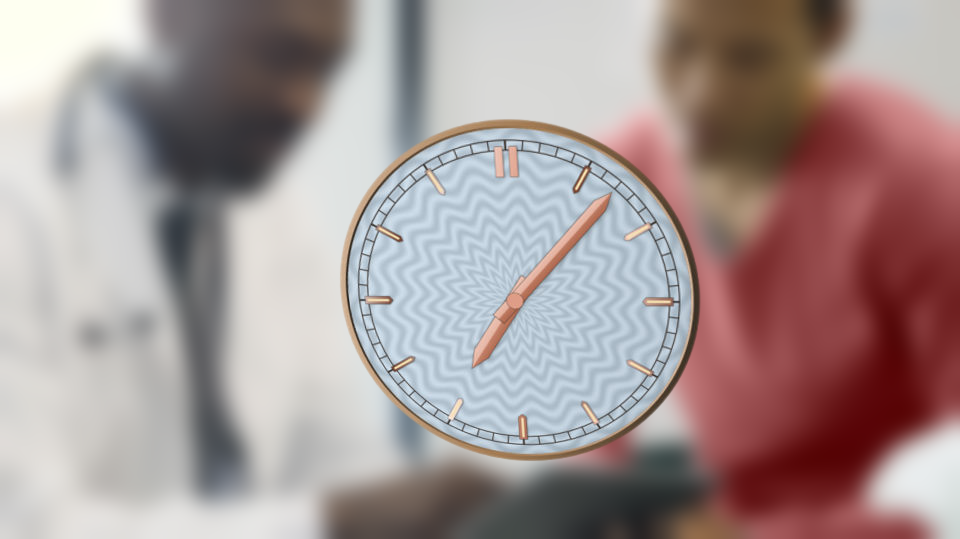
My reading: 7:07
